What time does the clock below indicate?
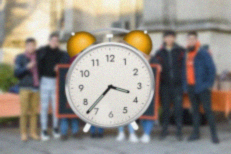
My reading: 3:37
